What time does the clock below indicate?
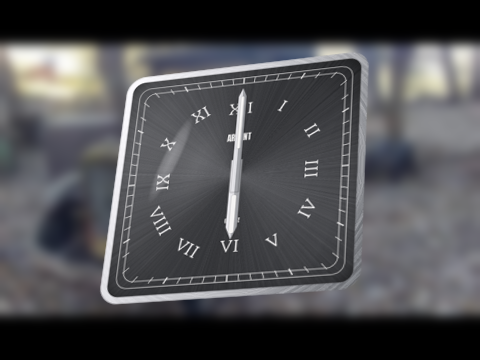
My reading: 6:00
